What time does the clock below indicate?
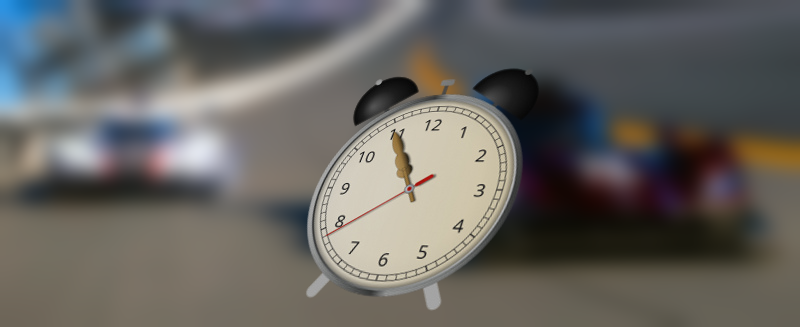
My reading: 10:54:39
